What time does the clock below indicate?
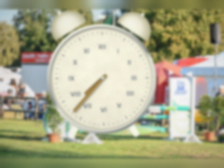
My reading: 7:37
